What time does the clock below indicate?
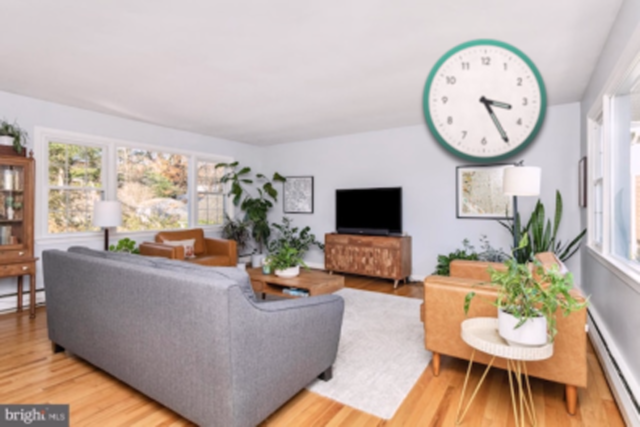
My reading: 3:25
